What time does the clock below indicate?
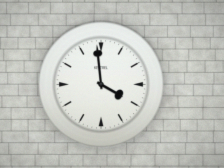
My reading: 3:59
